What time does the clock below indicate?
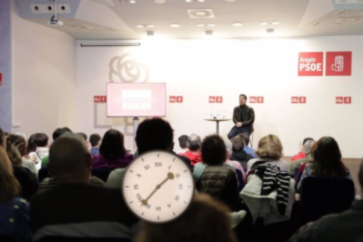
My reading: 1:37
